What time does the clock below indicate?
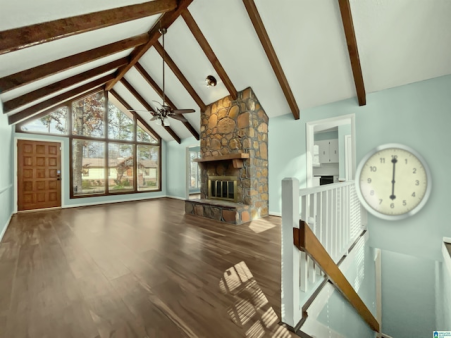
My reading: 6:00
